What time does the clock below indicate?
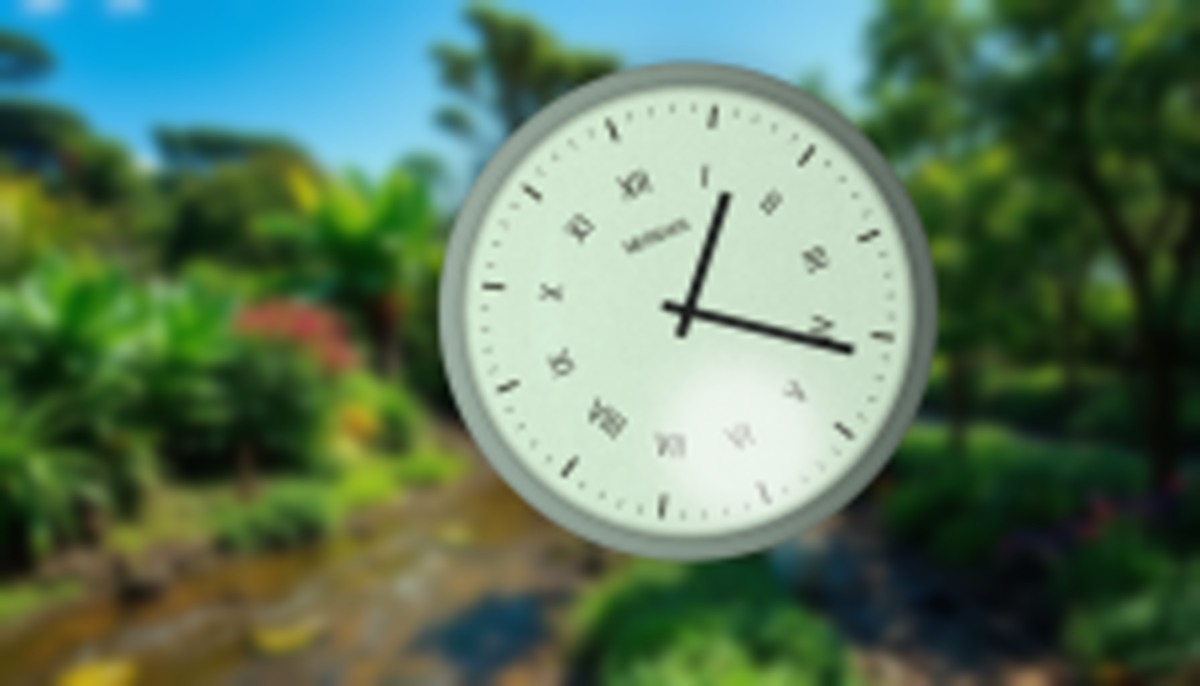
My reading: 1:21
